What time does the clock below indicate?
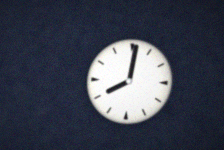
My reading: 8:01
